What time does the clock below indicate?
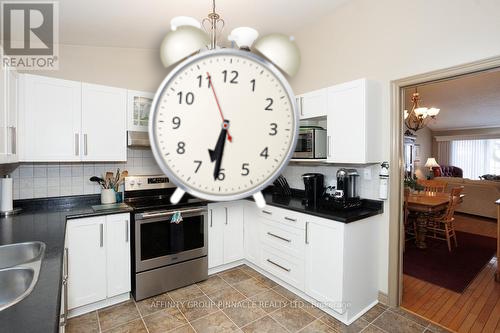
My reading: 6:30:56
